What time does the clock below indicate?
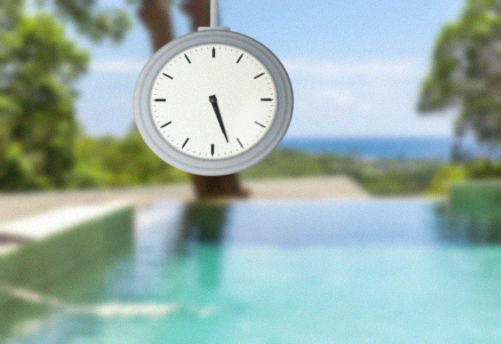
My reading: 5:27
